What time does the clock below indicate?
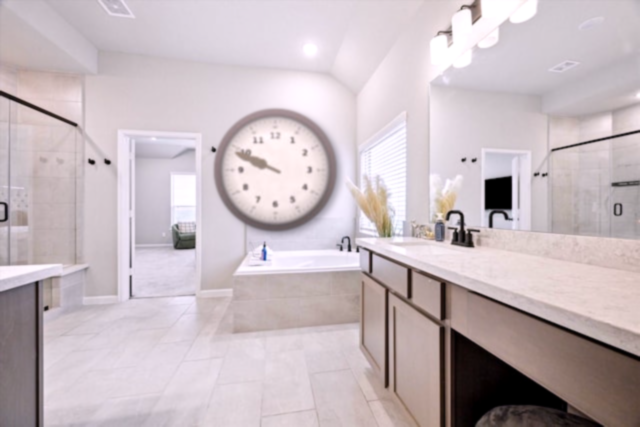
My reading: 9:49
